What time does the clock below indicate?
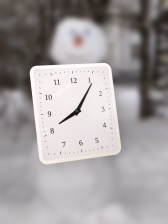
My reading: 8:06
